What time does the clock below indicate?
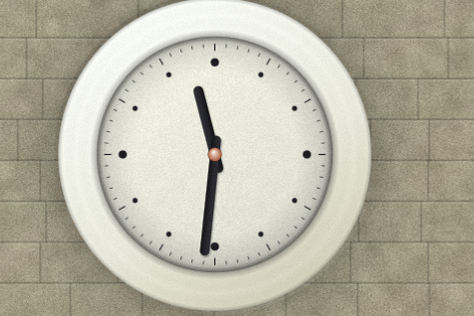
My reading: 11:31
